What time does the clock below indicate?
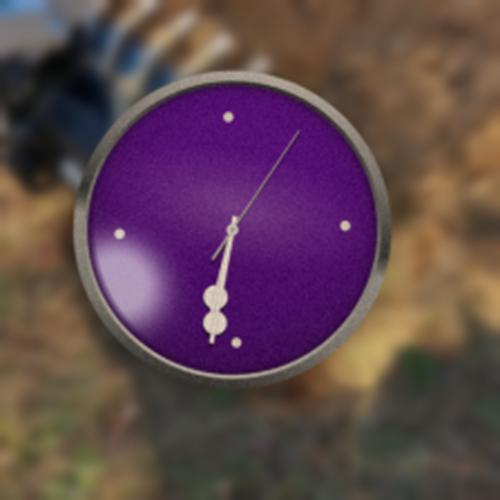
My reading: 6:32:06
